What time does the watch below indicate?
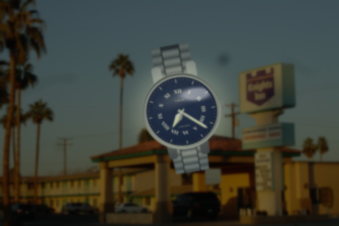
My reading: 7:22
